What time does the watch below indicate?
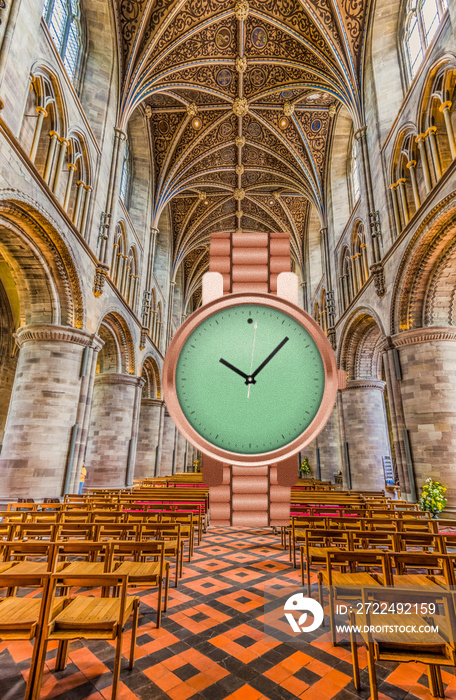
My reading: 10:07:01
